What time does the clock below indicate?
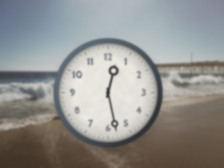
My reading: 12:28
